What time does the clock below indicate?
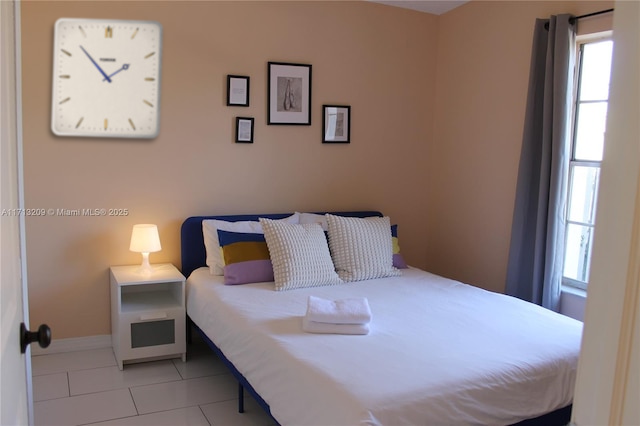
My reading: 1:53
